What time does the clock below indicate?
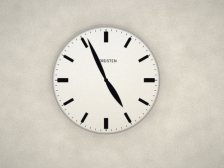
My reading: 4:56
